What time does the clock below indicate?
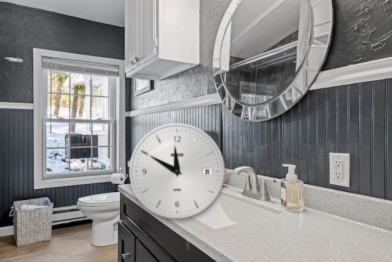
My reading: 11:50
